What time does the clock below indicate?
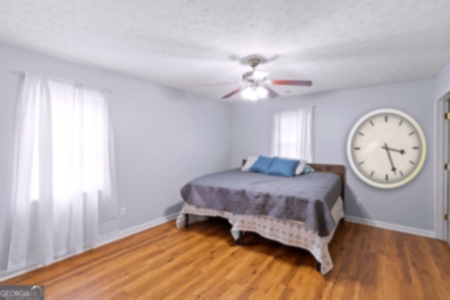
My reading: 3:27
